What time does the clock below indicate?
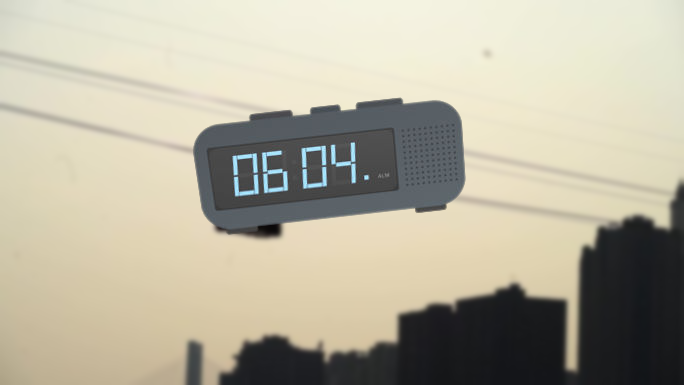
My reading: 6:04
